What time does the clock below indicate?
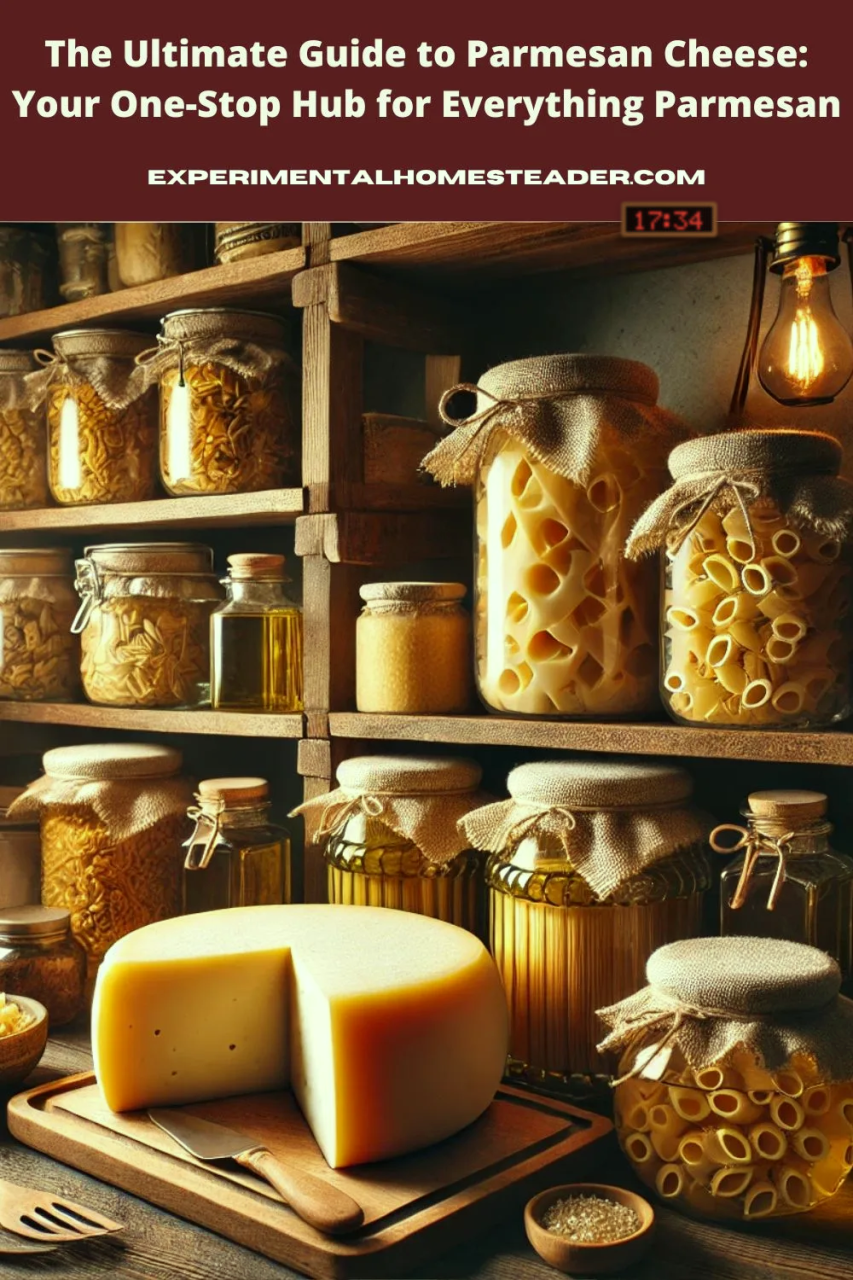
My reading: 17:34
